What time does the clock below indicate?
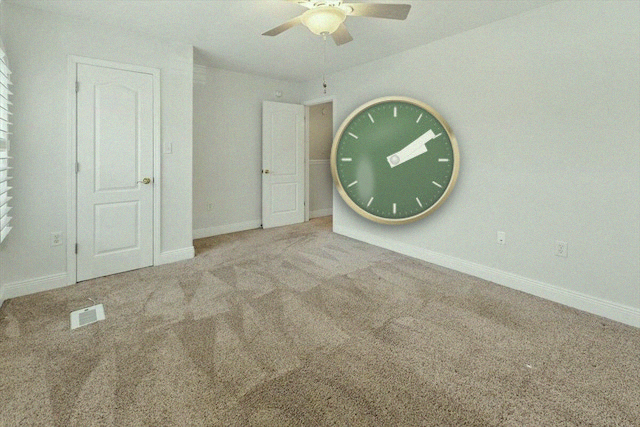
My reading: 2:09
